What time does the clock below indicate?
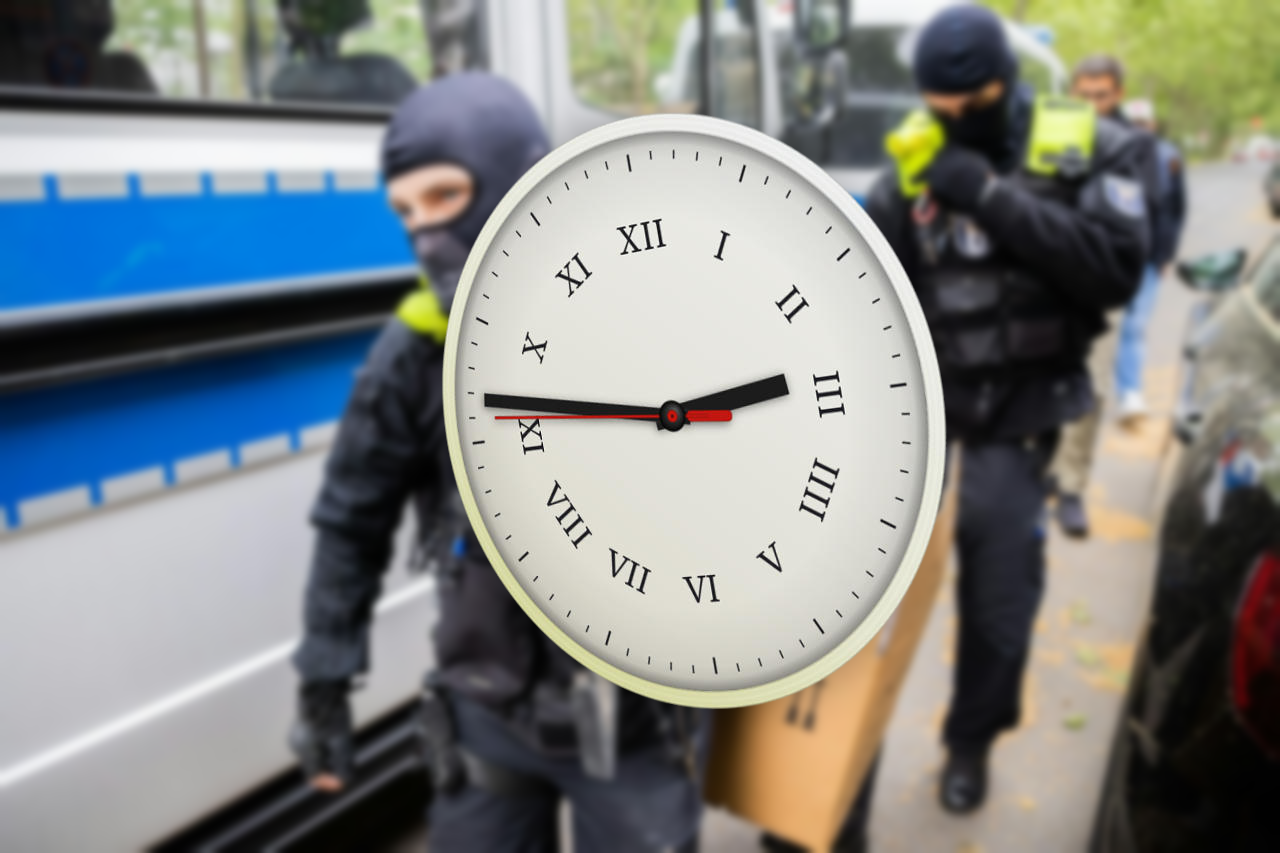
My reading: 2:46:46
